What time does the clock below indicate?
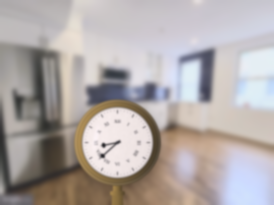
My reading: 8:38
